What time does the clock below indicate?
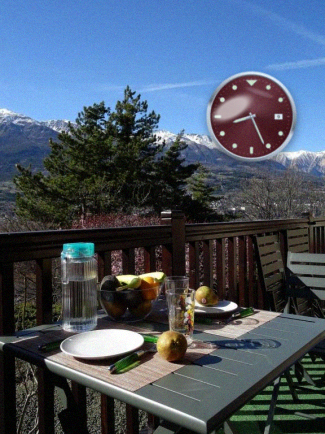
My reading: 8:26
